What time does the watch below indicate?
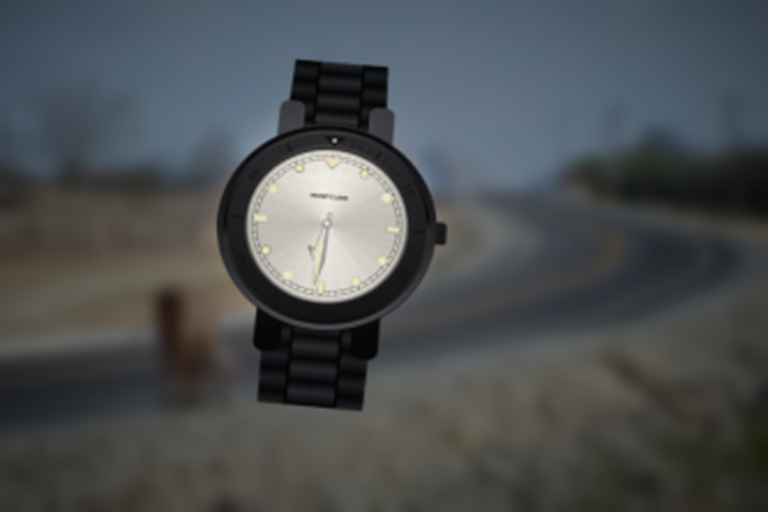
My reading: 6:31
